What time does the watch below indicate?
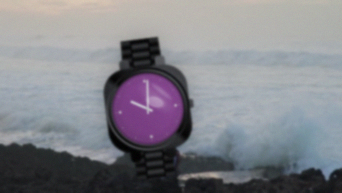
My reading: 10:01
